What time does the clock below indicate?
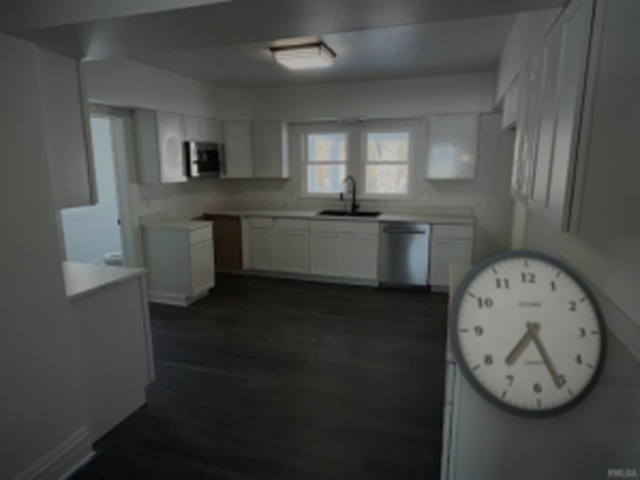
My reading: 7:26
